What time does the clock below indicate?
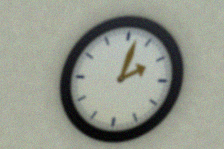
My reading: 2:02
